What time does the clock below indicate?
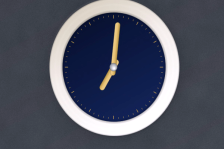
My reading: 7:01
